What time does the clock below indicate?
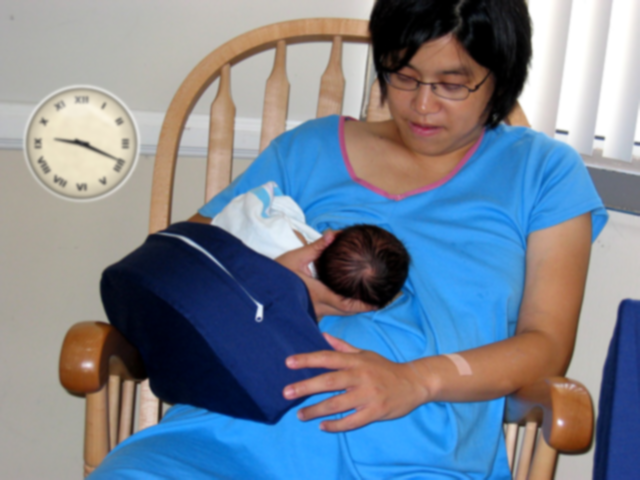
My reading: 9:19
